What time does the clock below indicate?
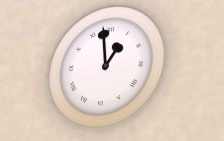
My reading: 12:58
